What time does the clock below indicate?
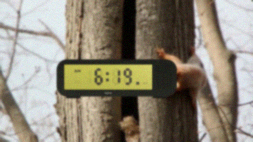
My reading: 6:19
